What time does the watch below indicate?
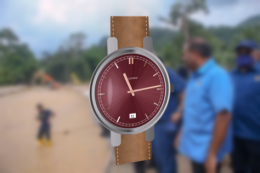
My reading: 11:14
